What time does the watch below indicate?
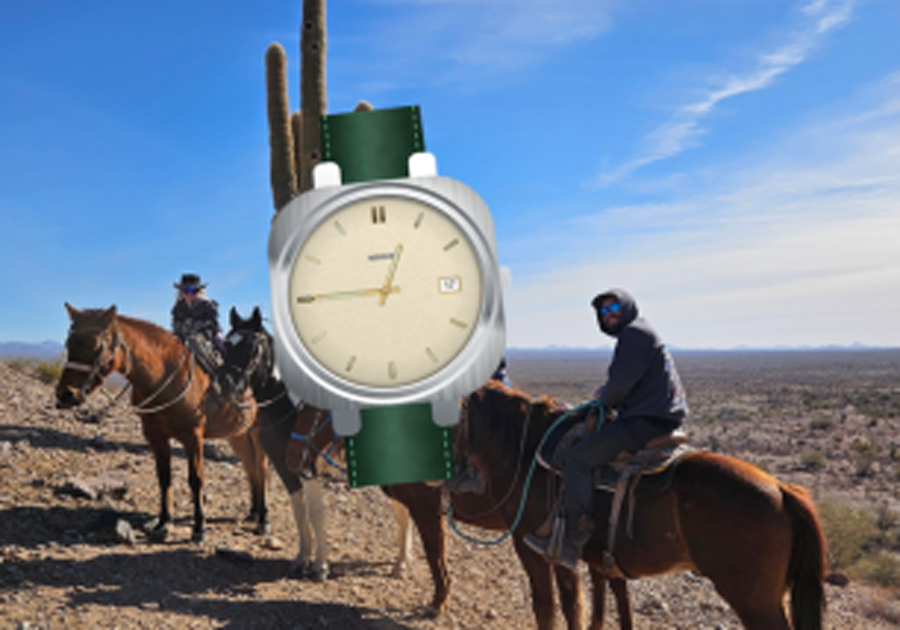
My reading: 12:45
